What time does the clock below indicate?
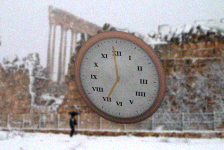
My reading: 6:59
